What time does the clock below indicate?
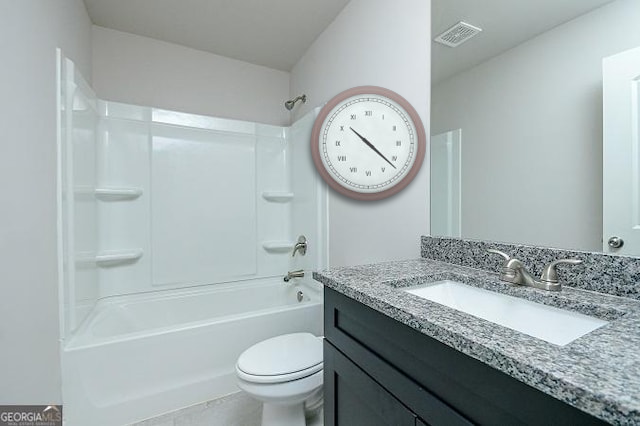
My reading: 10:22
